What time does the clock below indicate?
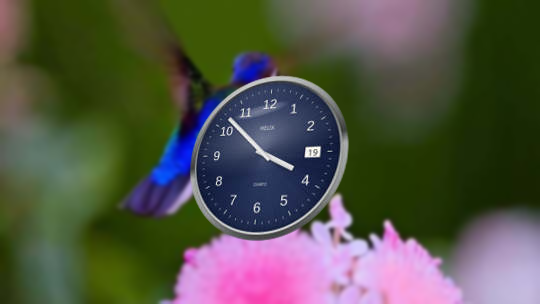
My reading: 3:52
